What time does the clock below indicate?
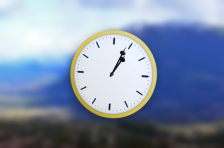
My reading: 1:04
